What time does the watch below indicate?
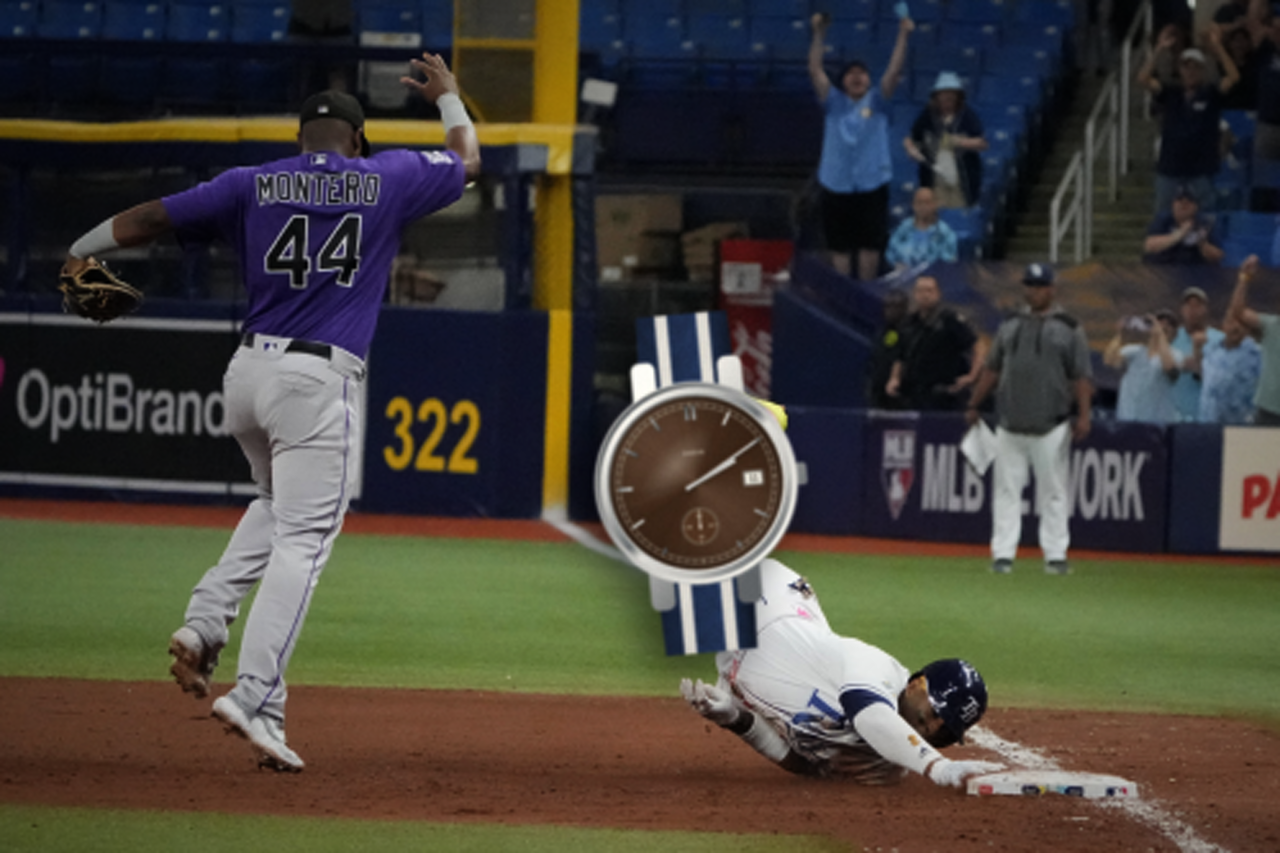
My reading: 2:10
